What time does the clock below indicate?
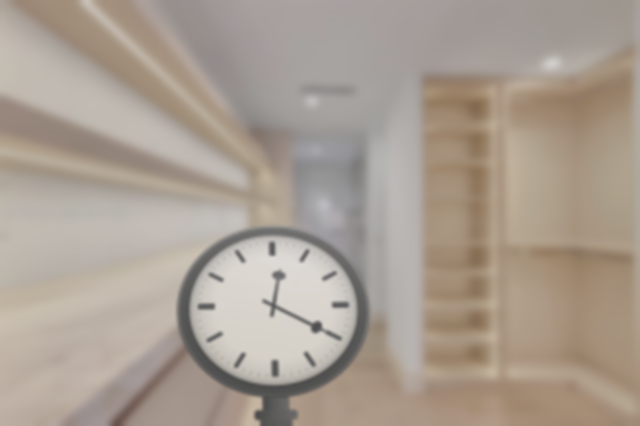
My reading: 12:20
